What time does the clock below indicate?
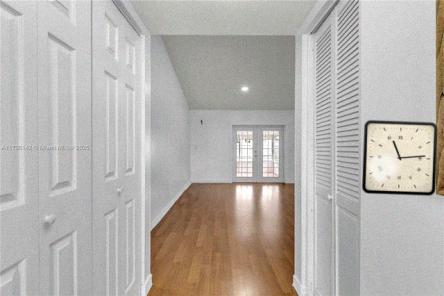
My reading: 11:14
